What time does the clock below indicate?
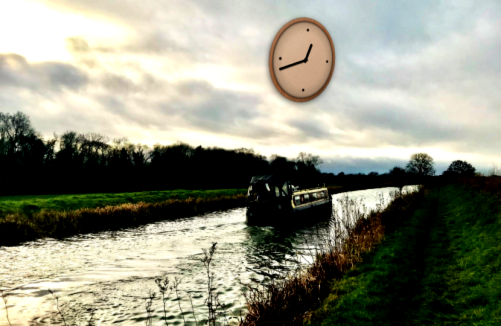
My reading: 12:42
